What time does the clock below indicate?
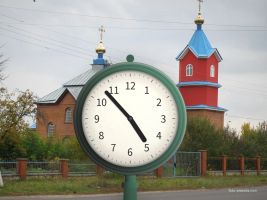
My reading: 4:53
